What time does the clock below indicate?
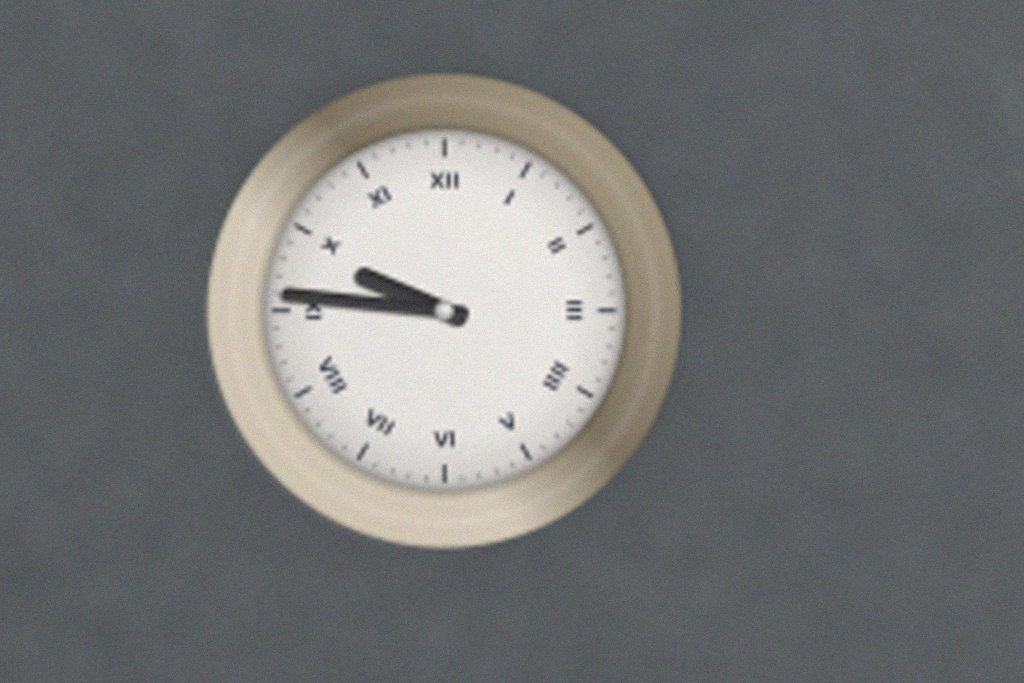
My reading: 9:46
